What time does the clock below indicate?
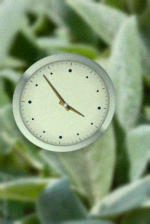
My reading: 3:53
